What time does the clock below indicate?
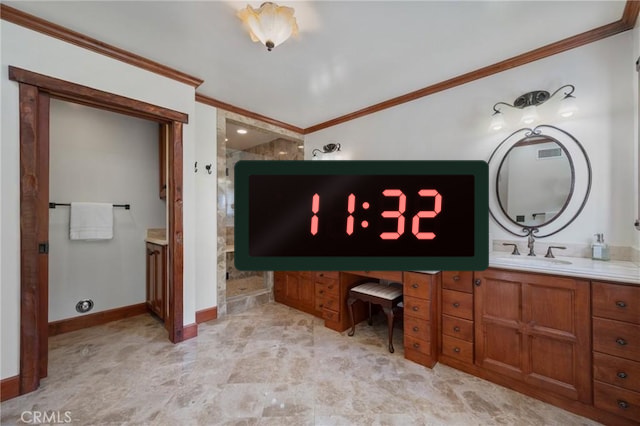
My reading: 11:32
